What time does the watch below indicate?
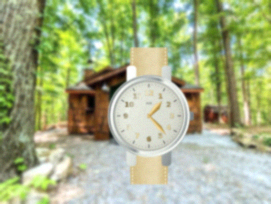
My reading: 1:23
